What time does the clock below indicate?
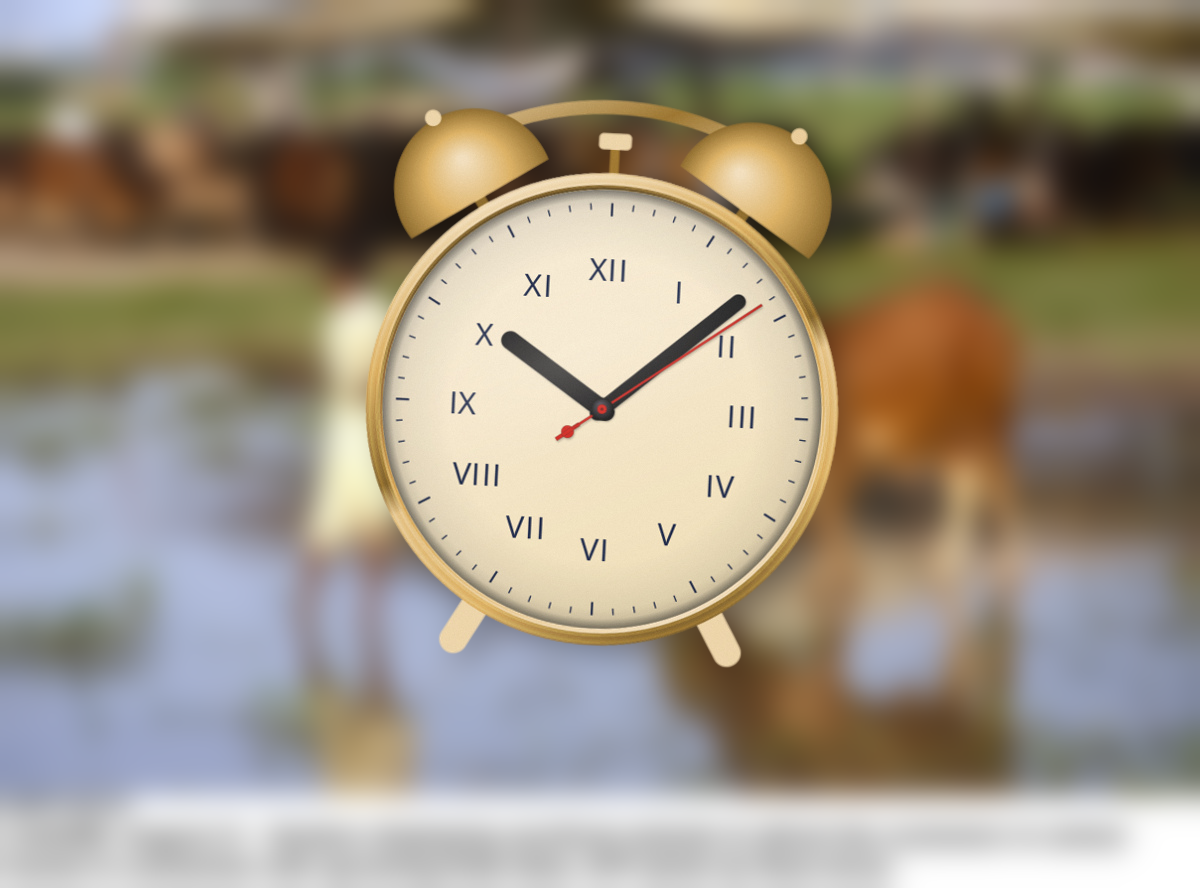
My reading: 10:08:09
